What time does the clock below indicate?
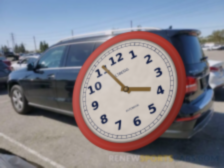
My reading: 3:56
